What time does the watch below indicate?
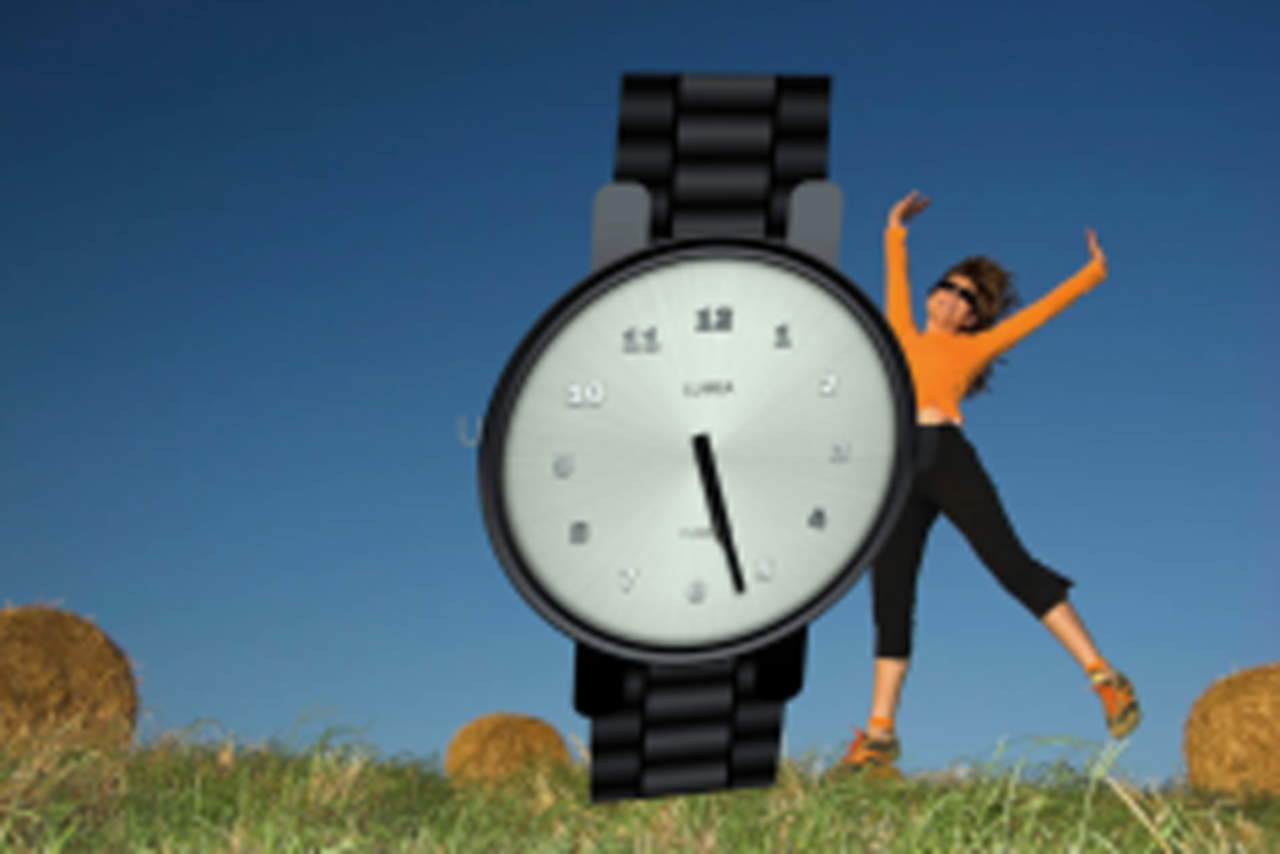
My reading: 5:27
